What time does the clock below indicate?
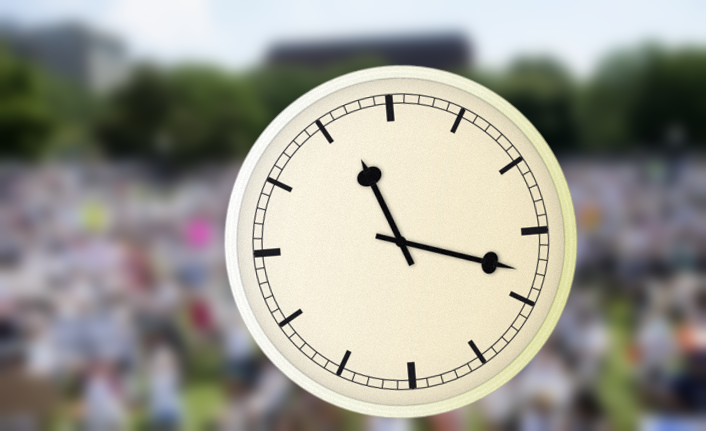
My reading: 11:18
